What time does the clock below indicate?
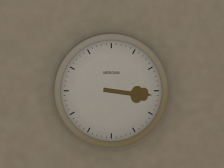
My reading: 3:16
